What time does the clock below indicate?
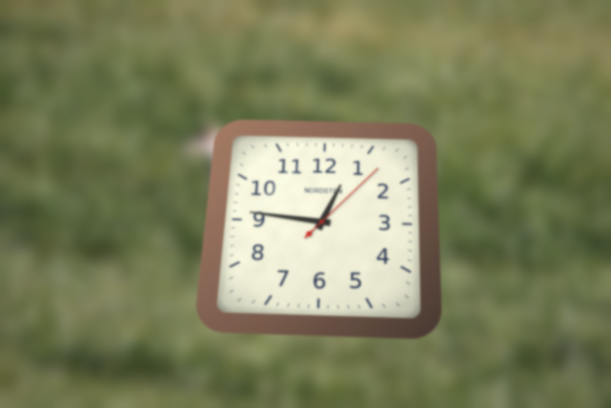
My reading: 12:46:07
